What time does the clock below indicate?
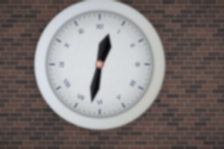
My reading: 12:32
